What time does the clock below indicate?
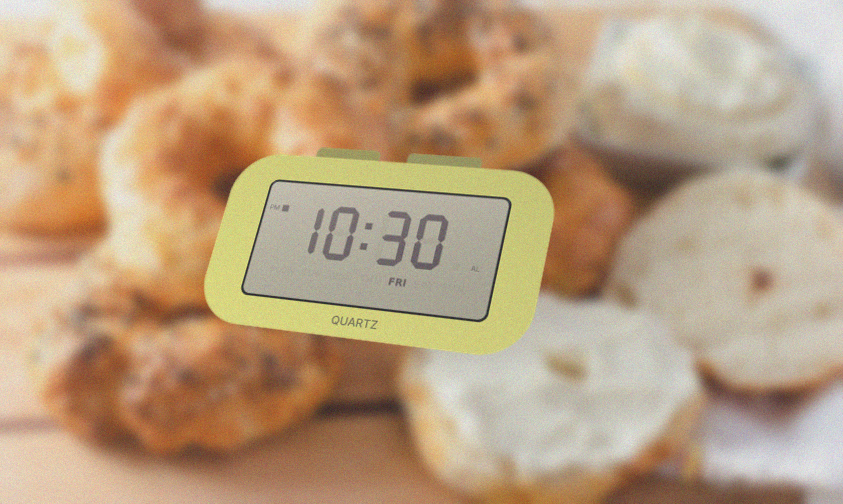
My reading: 10:30
